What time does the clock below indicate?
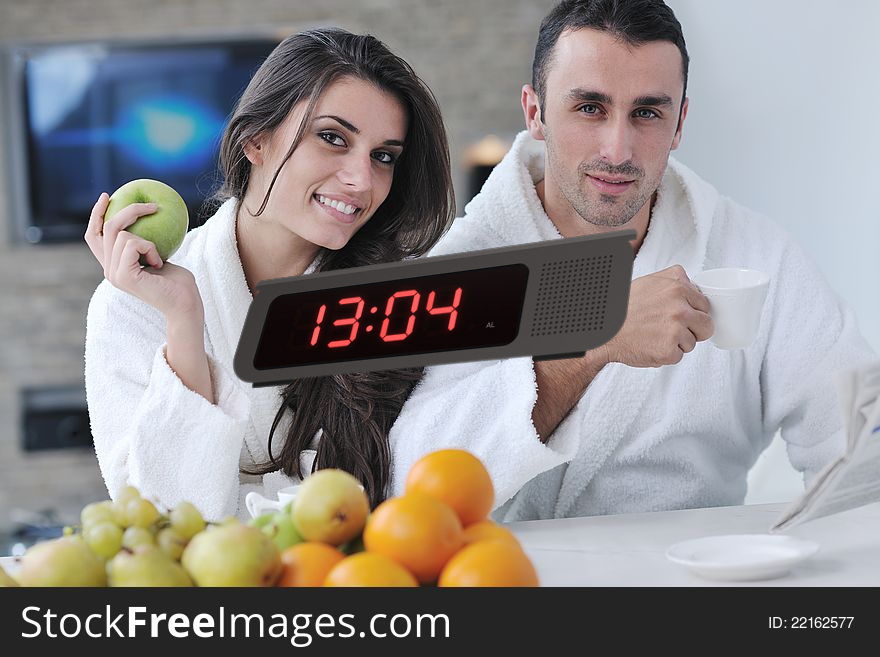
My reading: 13:04
